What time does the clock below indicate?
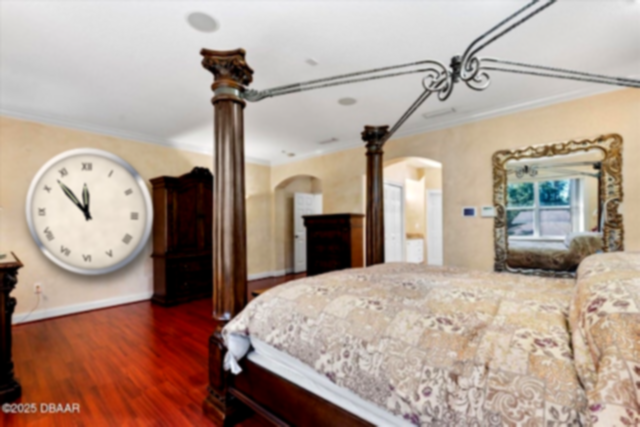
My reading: 11:53
